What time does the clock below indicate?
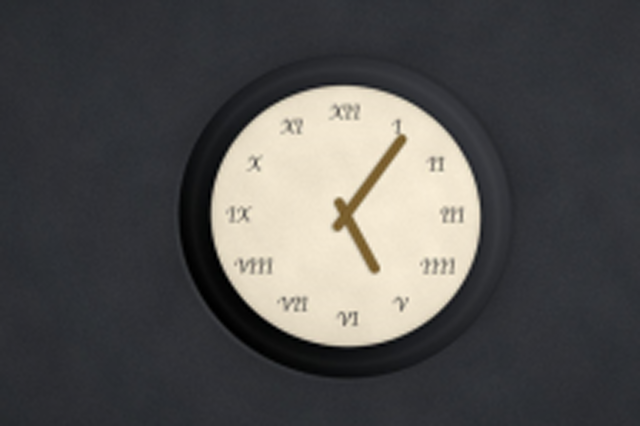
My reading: 5:06
